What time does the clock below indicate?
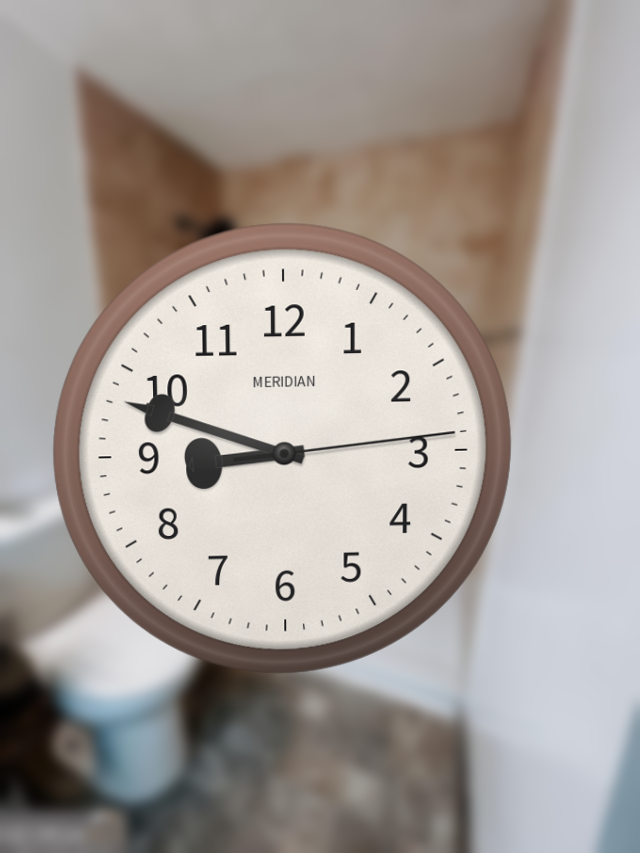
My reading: 8:48:14
